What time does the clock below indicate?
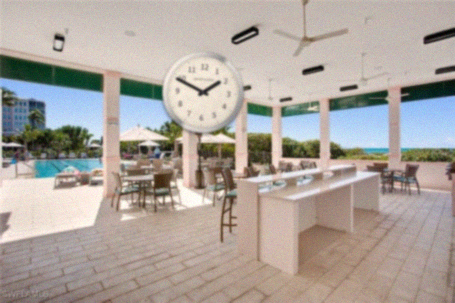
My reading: 1:49
